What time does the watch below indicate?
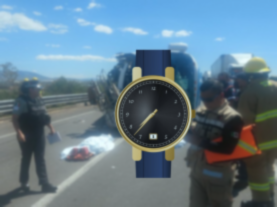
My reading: 7:37
